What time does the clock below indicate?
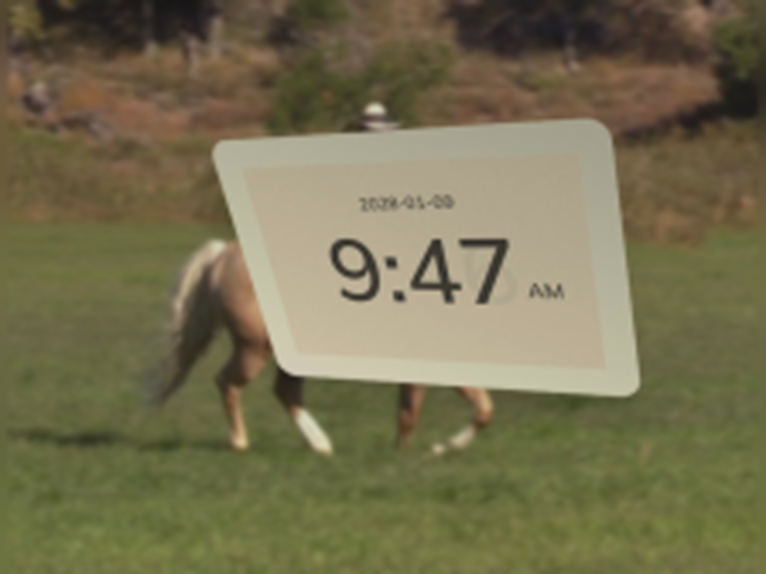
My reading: 9:47
